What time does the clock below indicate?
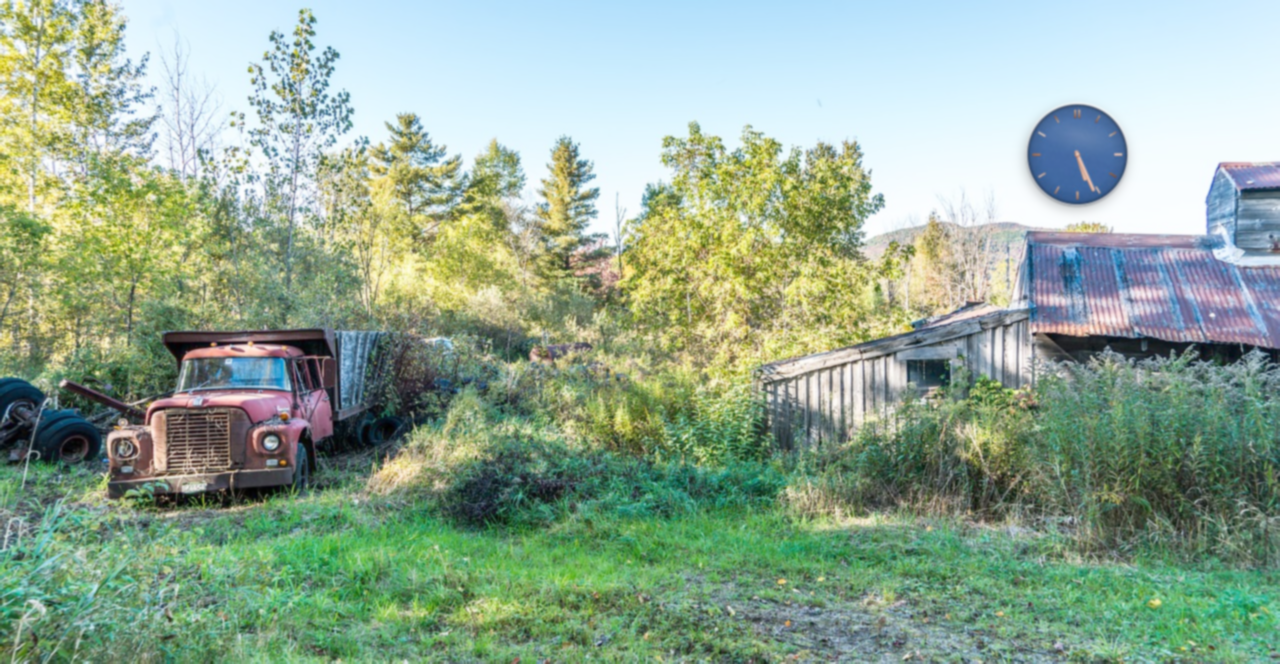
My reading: 5:26
